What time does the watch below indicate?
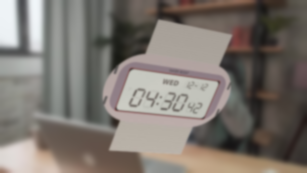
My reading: 4:30:42
